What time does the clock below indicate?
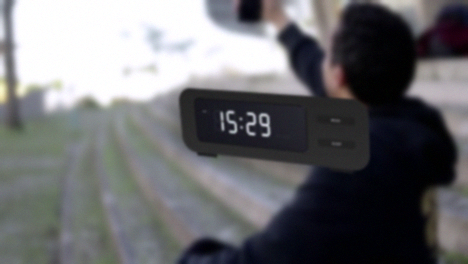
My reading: 15:29
